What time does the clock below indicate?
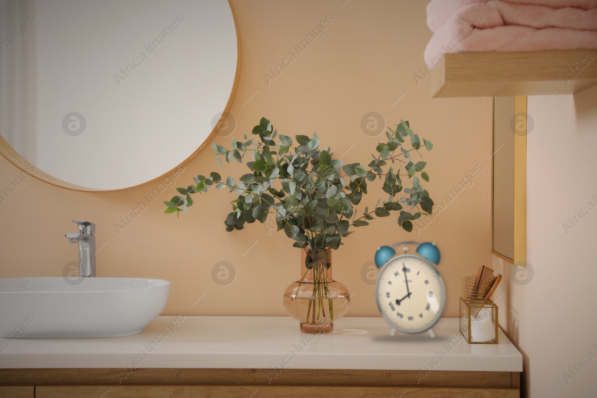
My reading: 7:59
